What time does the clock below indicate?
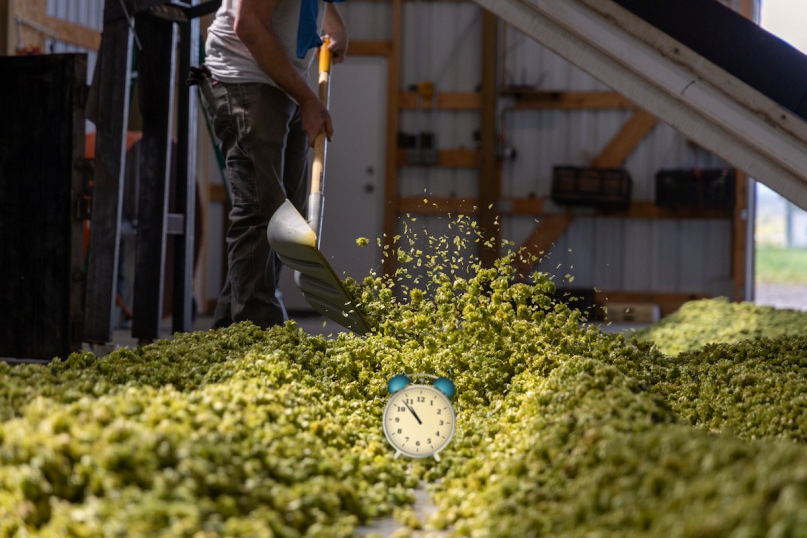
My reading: 10:53
